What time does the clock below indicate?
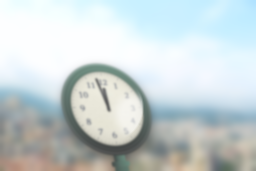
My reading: 11:58
